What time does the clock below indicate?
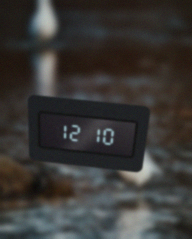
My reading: 12:10
